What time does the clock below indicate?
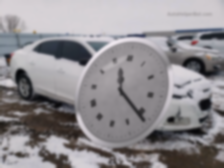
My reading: 11:21
